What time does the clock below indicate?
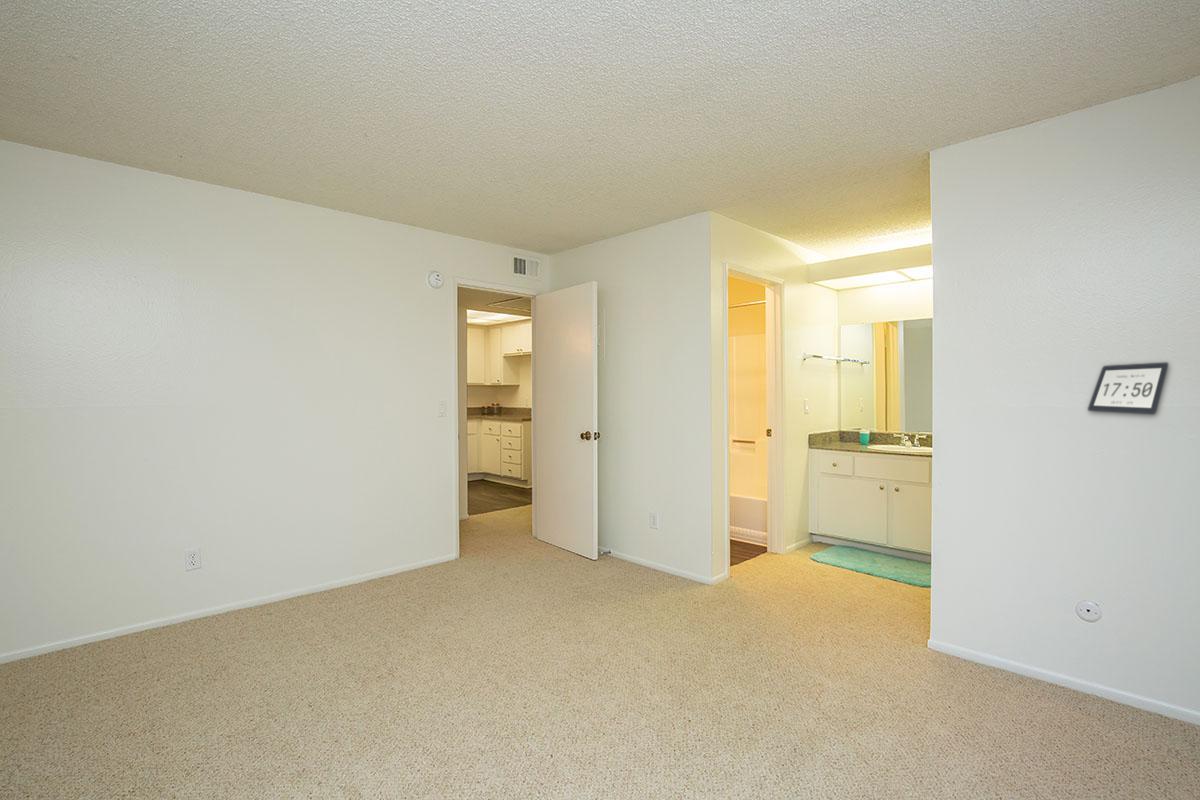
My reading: 17:50
